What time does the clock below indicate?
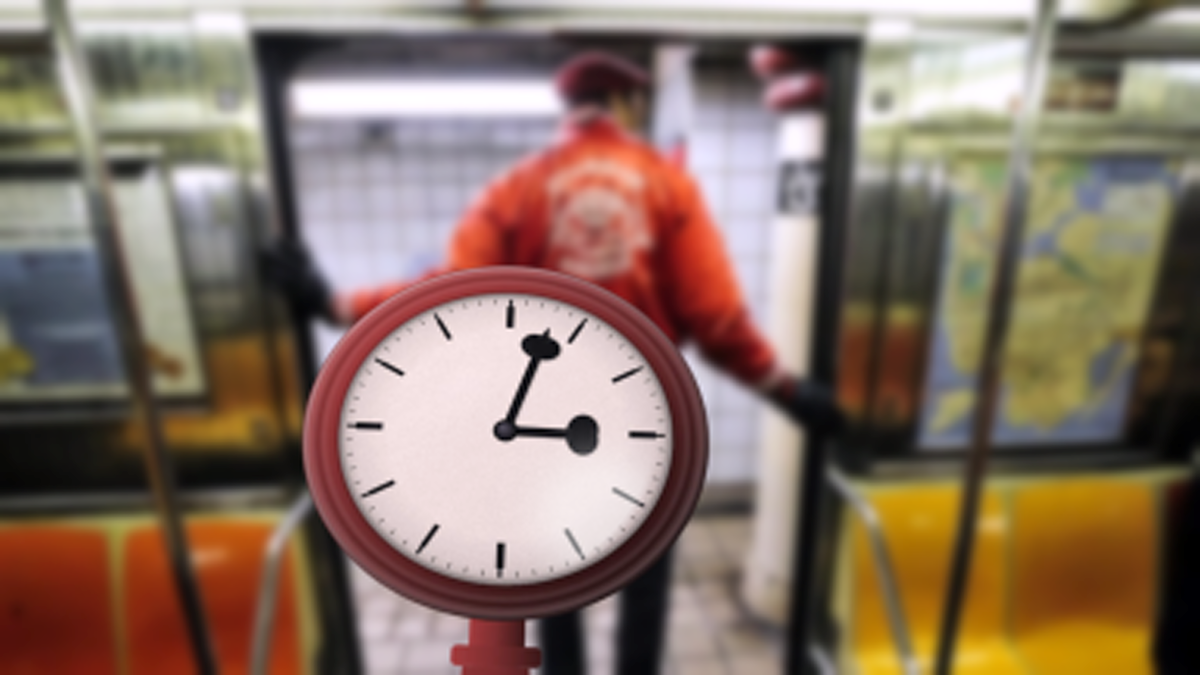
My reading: 3:03
